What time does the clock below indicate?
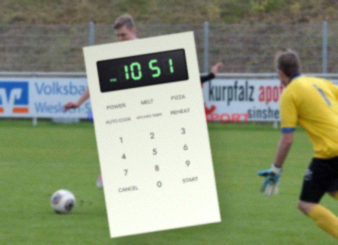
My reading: 10:51
